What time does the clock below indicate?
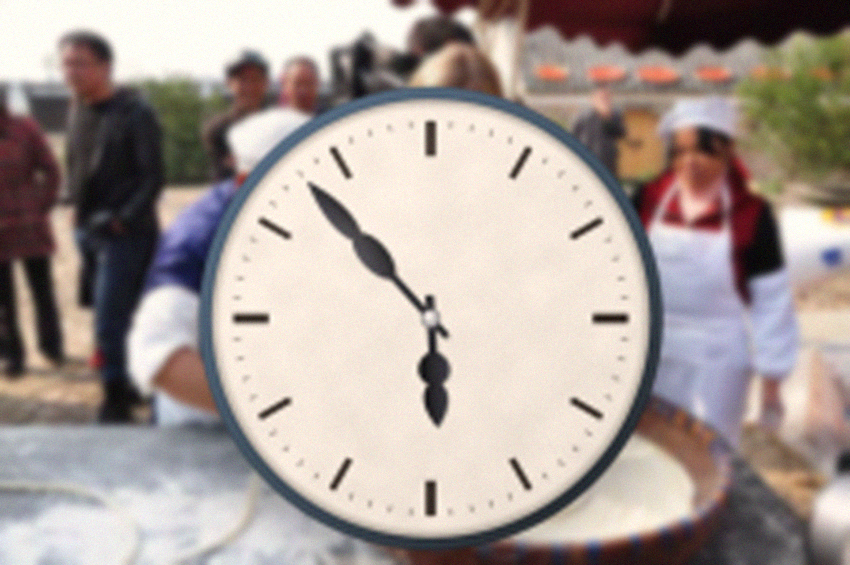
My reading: 5:53
